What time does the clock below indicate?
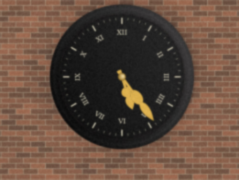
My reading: 5:24
